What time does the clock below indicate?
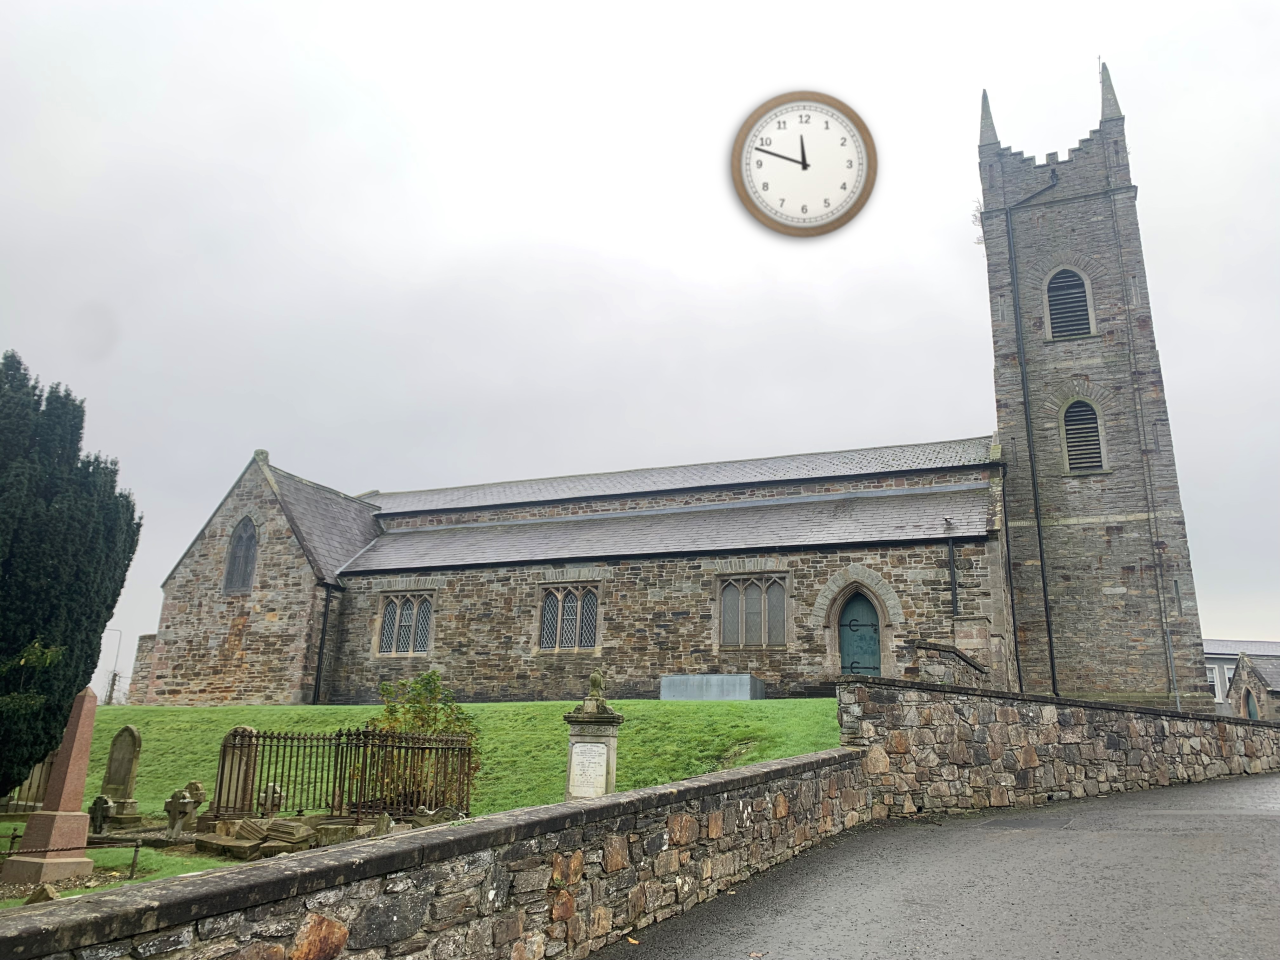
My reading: 11:48
